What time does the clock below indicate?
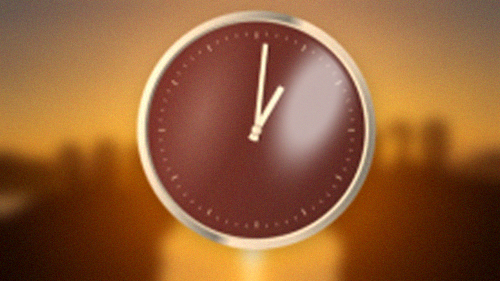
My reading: 1:01
